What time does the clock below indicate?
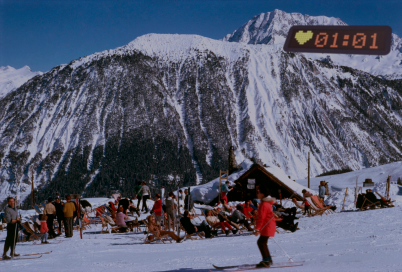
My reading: 1:01
